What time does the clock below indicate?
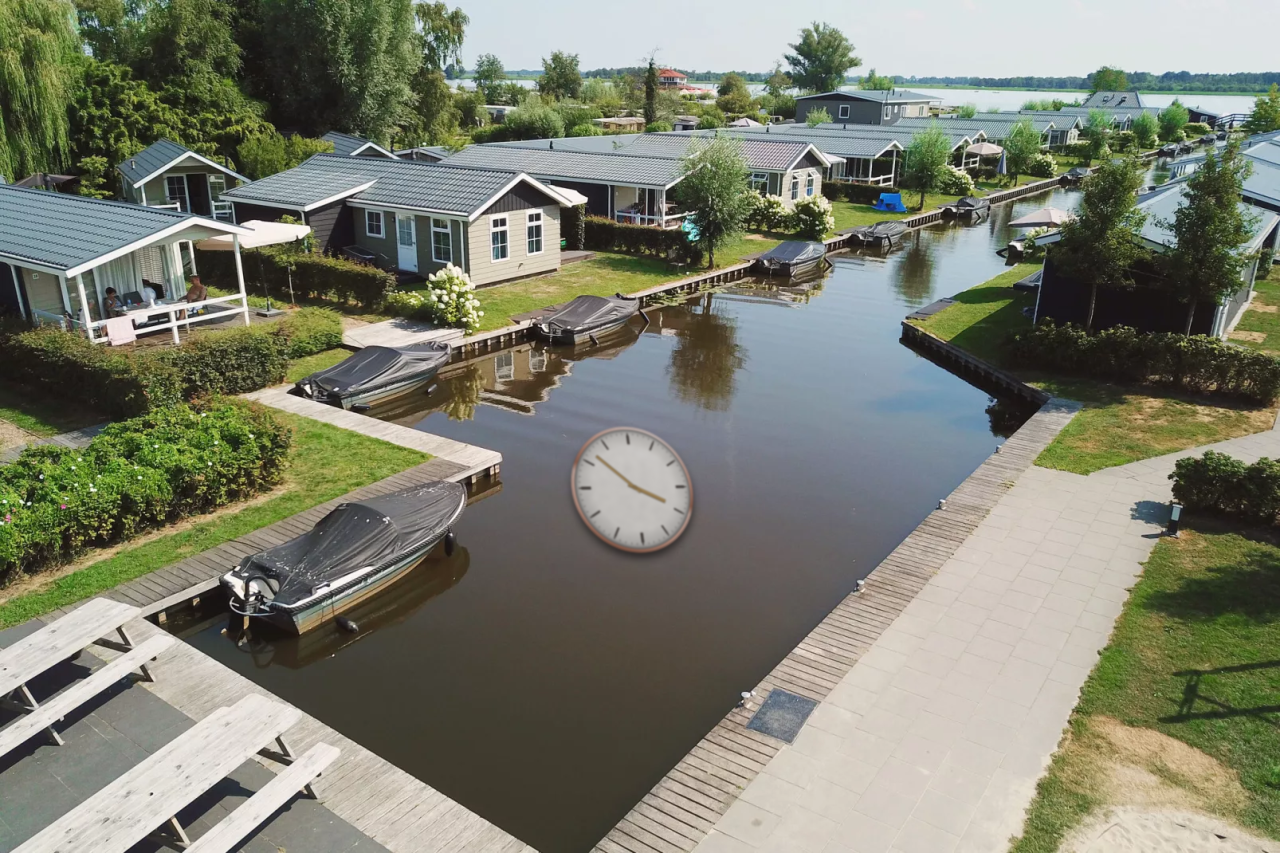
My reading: 3:52
